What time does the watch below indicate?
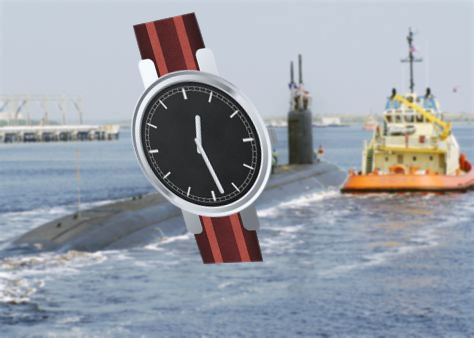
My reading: 12:28
